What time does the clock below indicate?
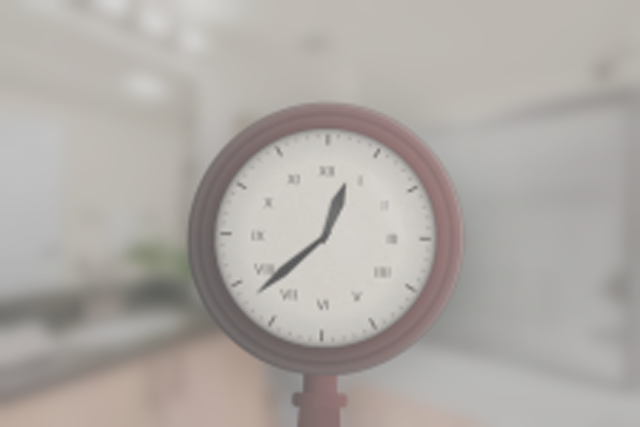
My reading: 12:38
